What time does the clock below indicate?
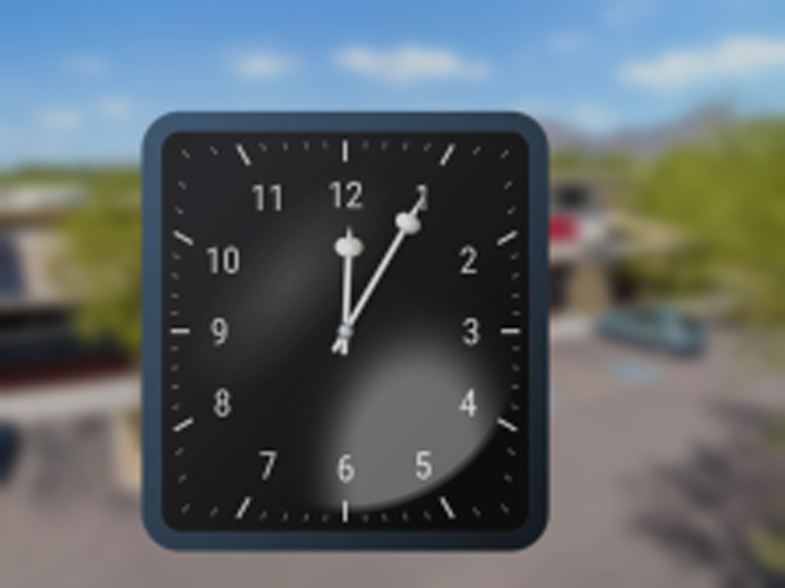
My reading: 12:05
